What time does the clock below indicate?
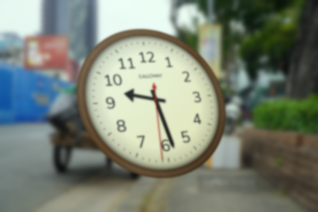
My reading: 9:28:31
